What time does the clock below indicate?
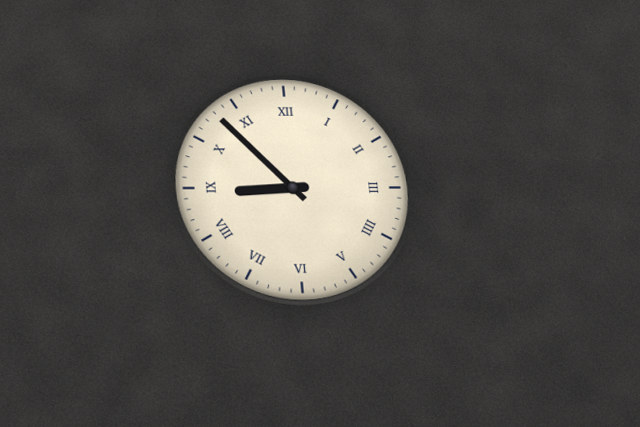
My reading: 8:53
